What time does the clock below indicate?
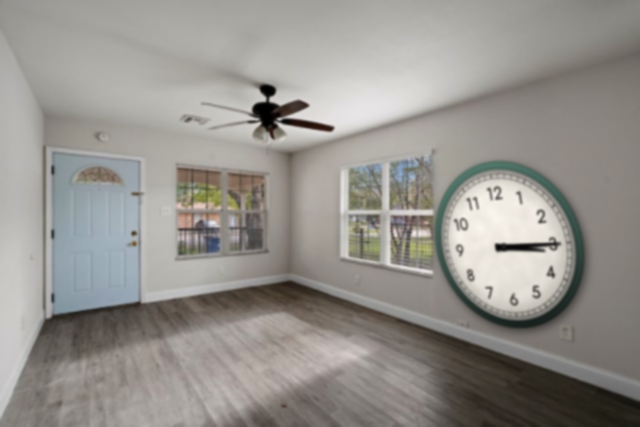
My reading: 3:15
